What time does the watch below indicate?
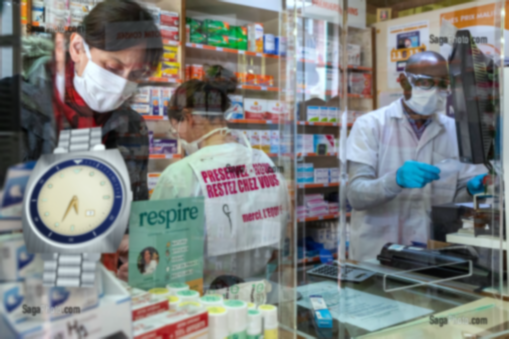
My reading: 5:34
